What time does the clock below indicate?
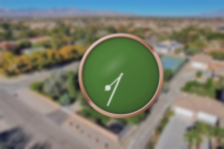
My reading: 7:34
